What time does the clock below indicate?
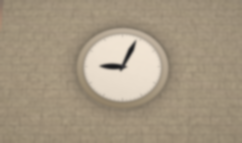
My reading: 9:04
